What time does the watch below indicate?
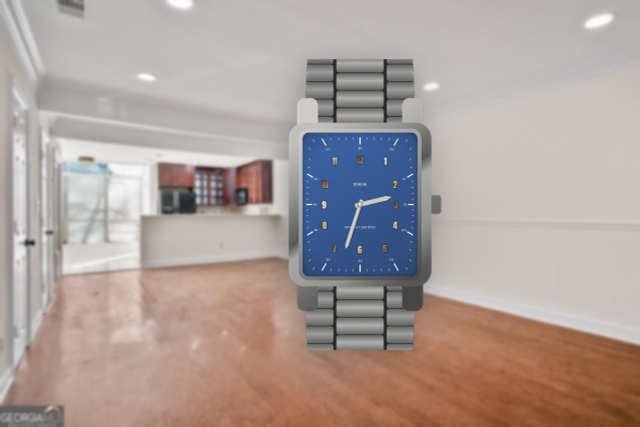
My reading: 2:33
